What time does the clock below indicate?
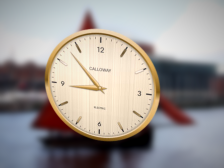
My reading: 8:53
